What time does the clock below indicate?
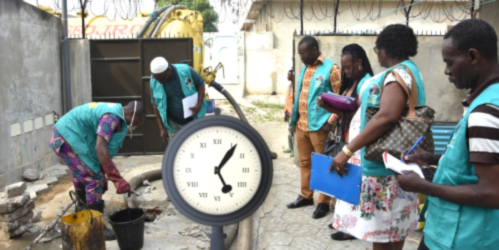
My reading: 5:06
